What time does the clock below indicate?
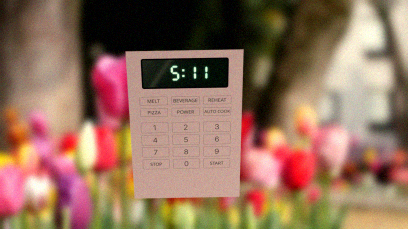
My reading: 5:11
